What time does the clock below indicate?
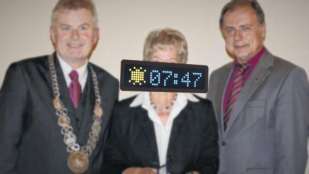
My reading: 7:47
